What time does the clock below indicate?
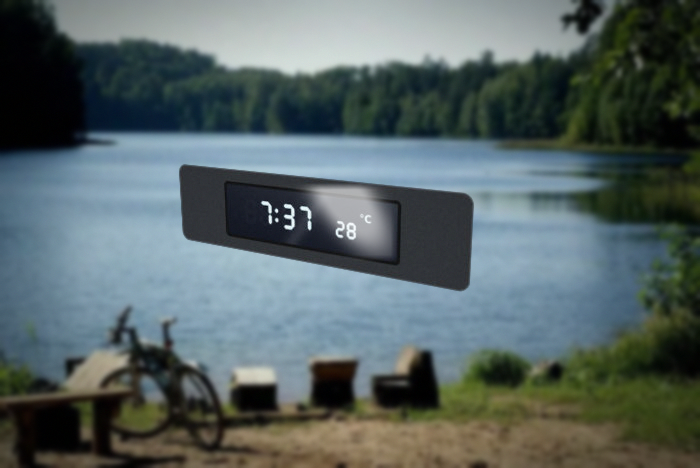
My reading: 7:37
